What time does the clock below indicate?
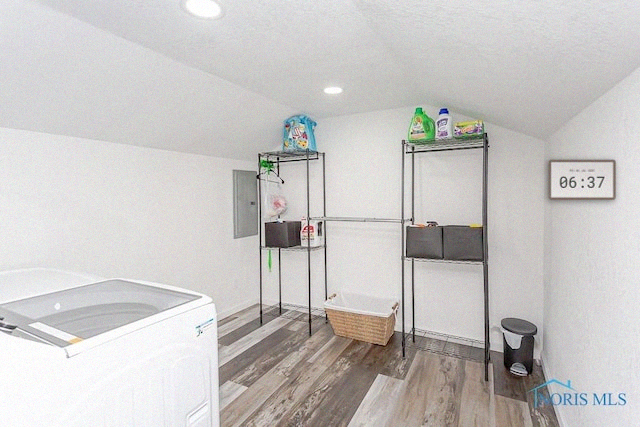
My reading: 6:37
